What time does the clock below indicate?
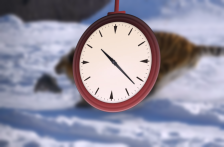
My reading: 10:22
